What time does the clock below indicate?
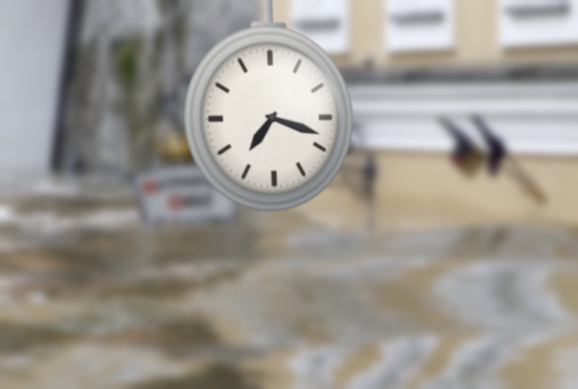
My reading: 7:18
